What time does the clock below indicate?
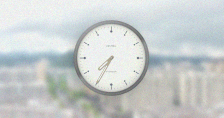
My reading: 7:35
